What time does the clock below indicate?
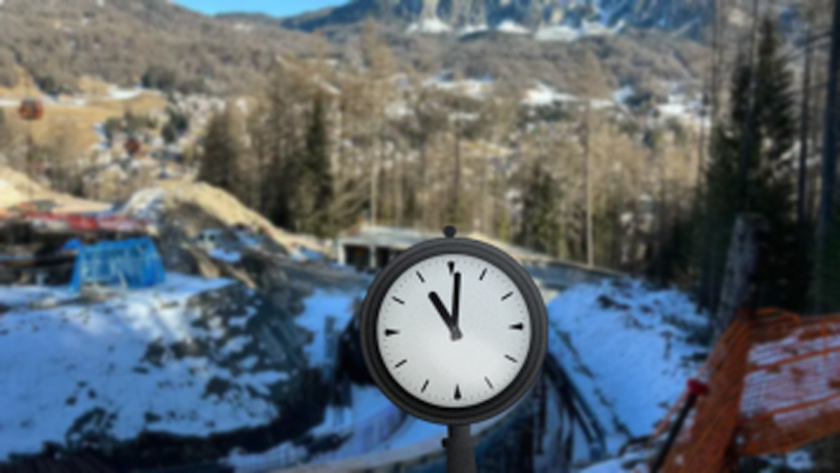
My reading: 11:01
